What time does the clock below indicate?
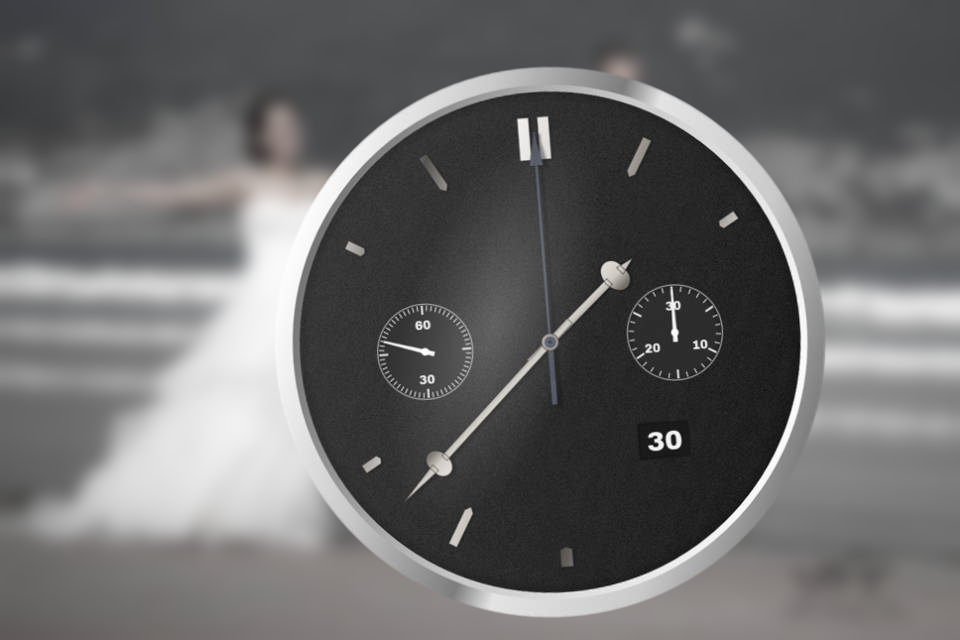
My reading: 1:37:48
